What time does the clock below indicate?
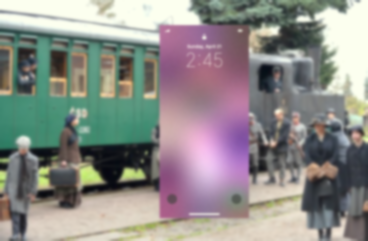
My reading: 2:45
